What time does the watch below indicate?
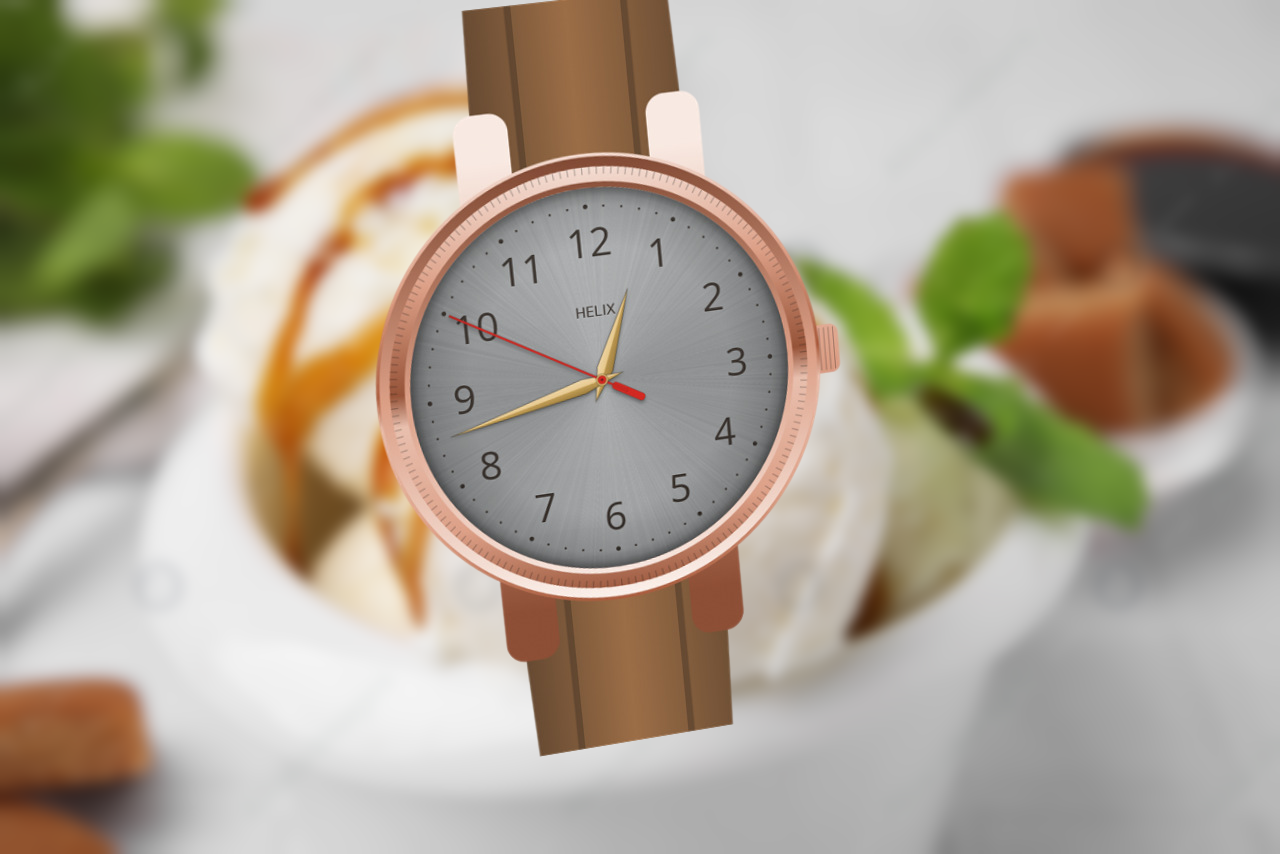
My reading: 12:42:50
